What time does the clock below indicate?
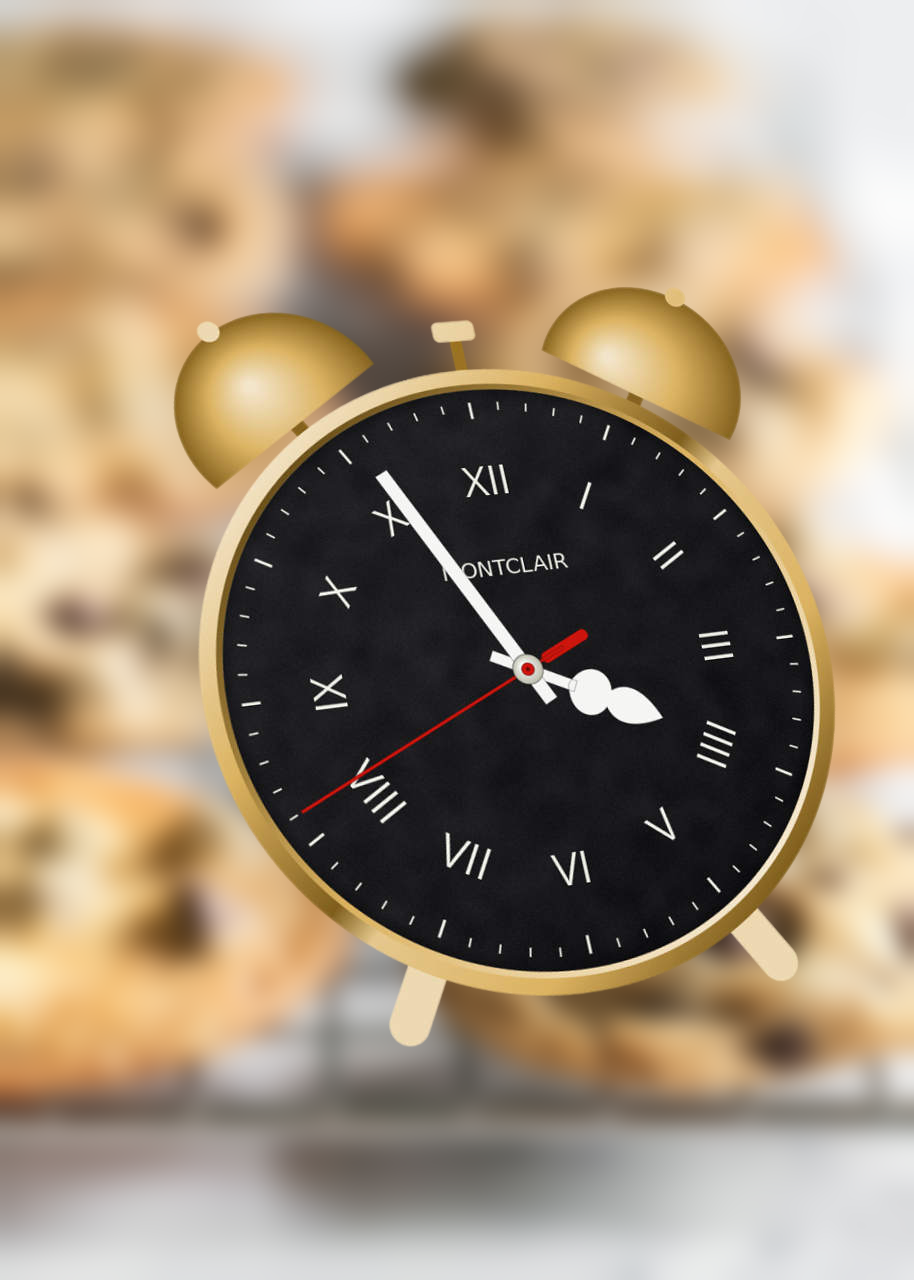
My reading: 3:55:41
